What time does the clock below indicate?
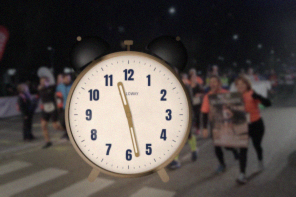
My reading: 11:28
